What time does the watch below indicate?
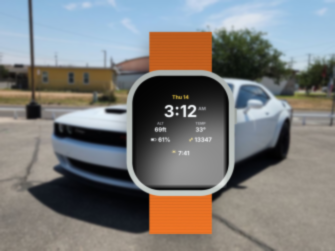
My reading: 3:12
